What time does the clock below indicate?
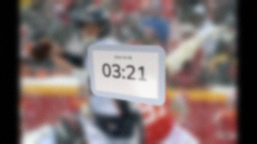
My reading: 3:21
